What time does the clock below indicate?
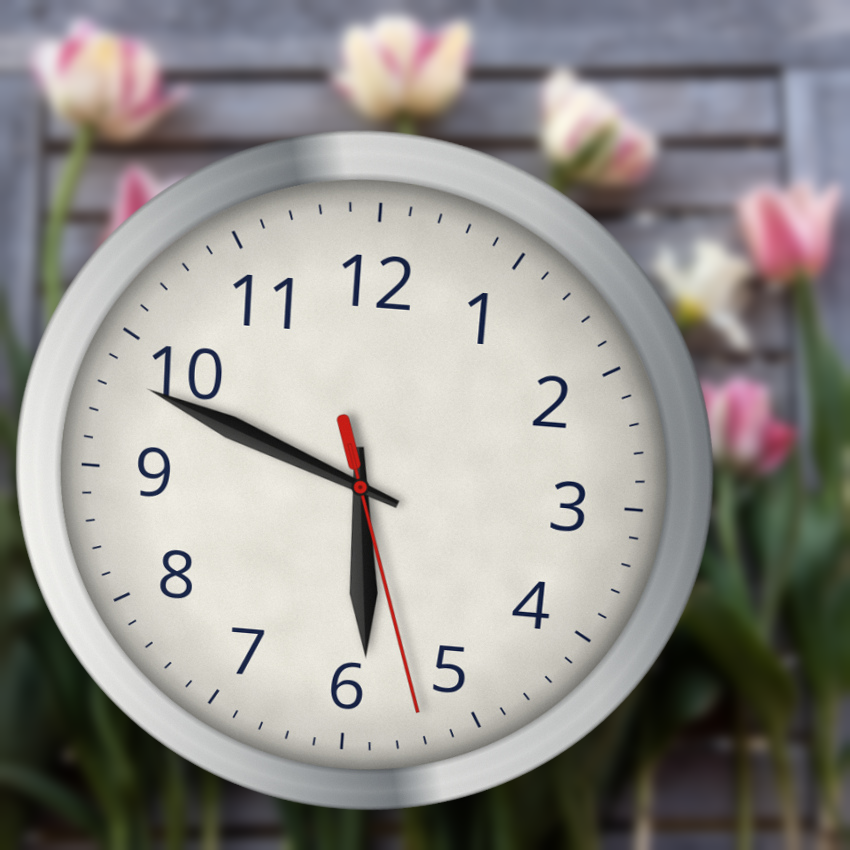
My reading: 5:48:27
